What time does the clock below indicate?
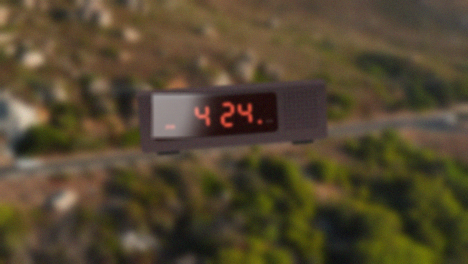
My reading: 4:24
